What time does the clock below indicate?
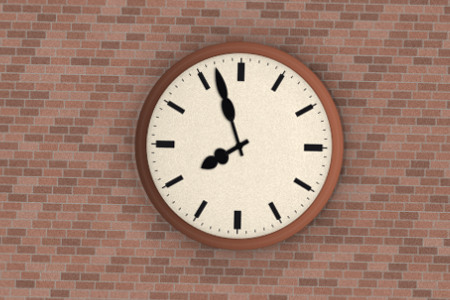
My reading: 7:57
